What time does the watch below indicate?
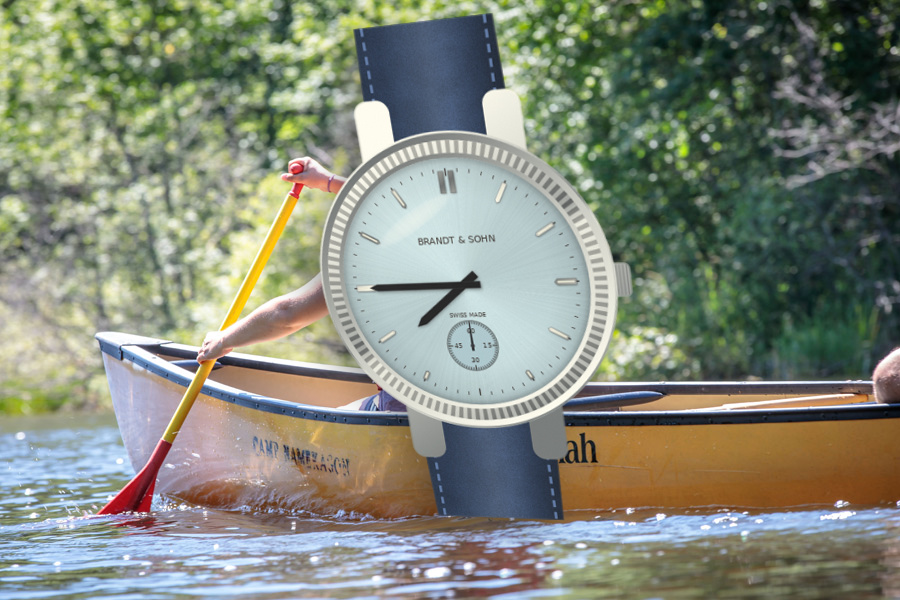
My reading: 7:45
